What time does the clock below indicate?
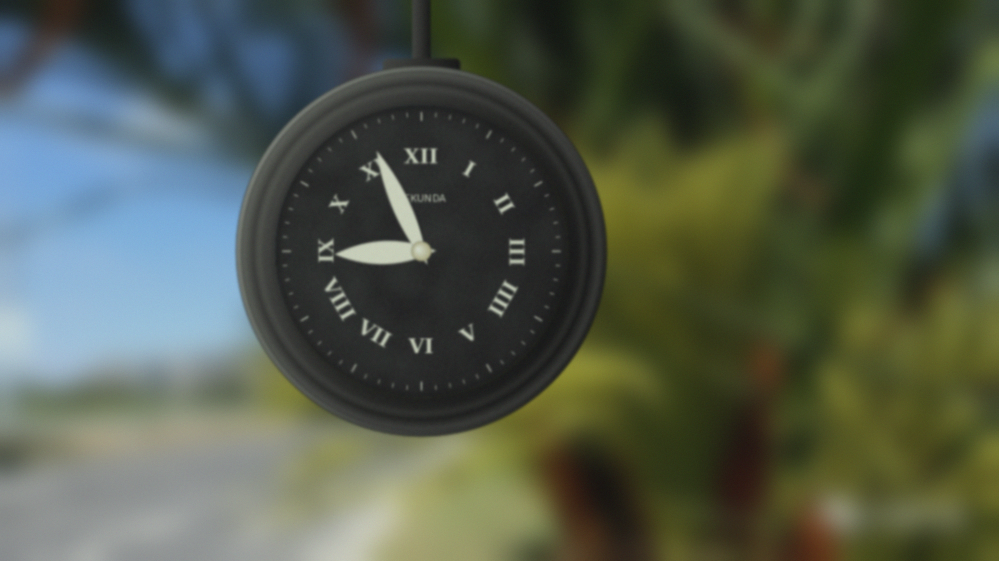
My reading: 8:56
